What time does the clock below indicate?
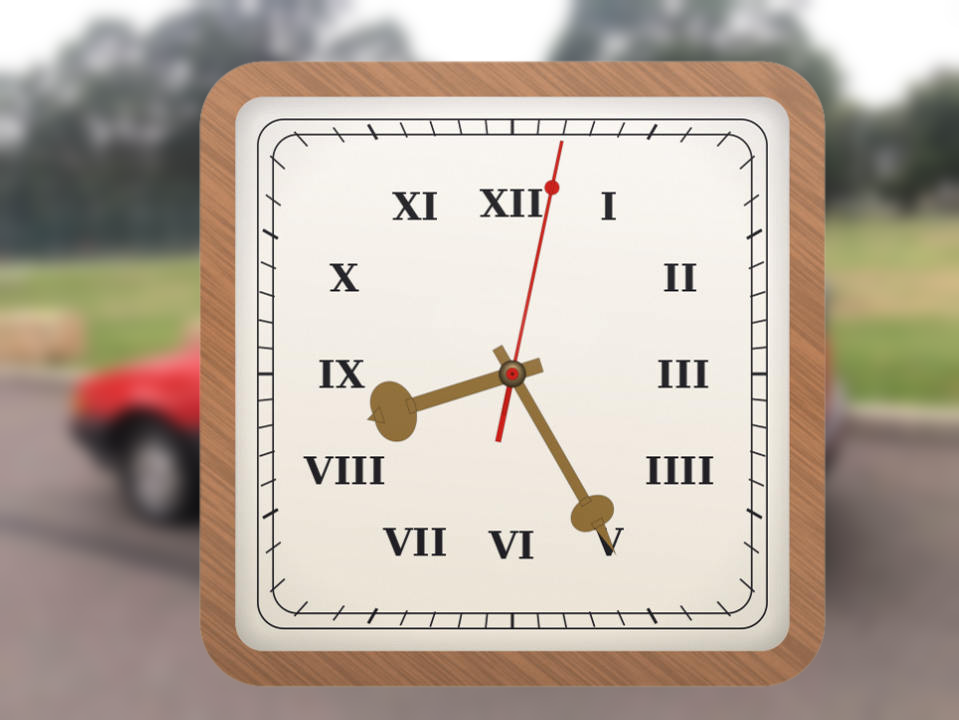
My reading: 8:25:02
